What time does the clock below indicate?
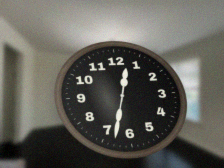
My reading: 12:33
